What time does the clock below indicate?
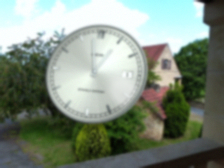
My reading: 12:58
